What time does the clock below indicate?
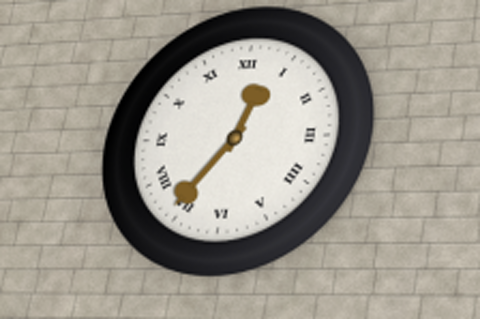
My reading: 12:36
